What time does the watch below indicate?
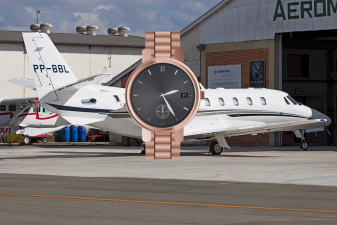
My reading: 2:25
